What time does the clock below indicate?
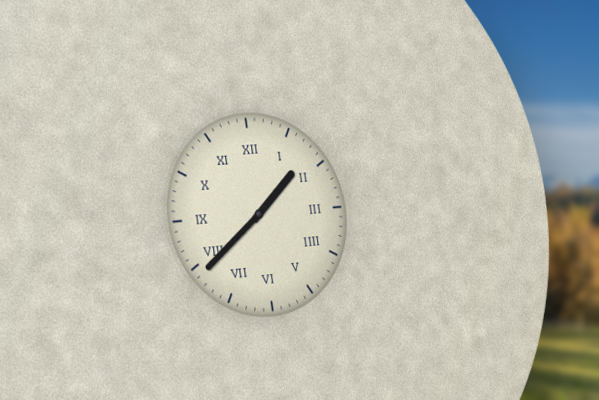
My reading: 1:39
